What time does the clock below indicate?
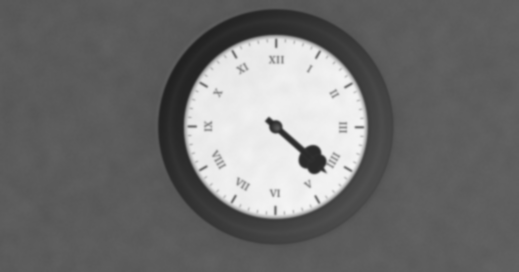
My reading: 4:22
